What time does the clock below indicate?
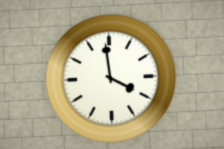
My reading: 3:59
